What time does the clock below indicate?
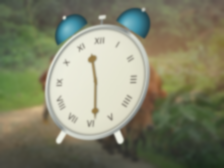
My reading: 11:29
